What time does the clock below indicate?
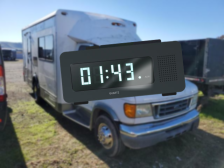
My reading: 1:43
